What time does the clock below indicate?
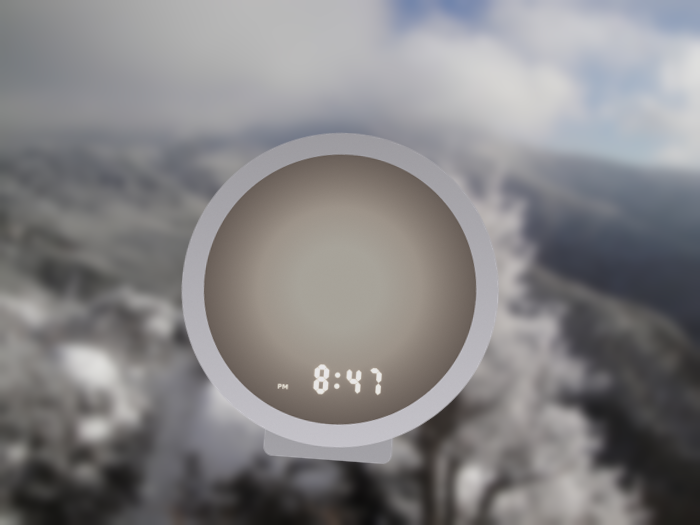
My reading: 8:47
